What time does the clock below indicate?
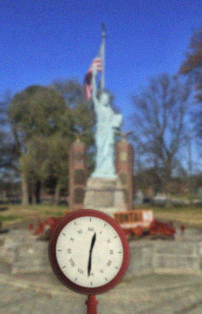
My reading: 12:31
